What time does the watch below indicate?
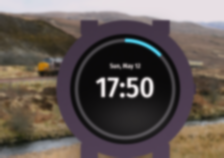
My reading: 17:50
